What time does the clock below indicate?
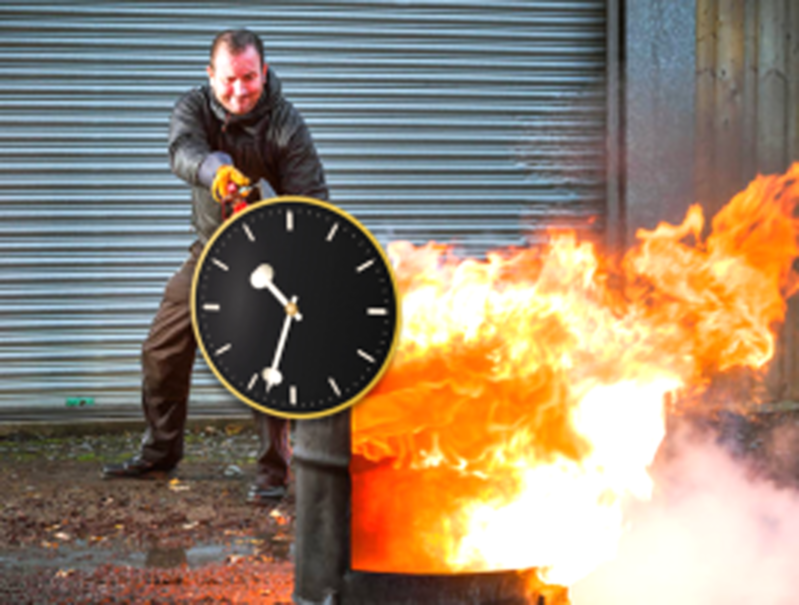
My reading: 10:33
